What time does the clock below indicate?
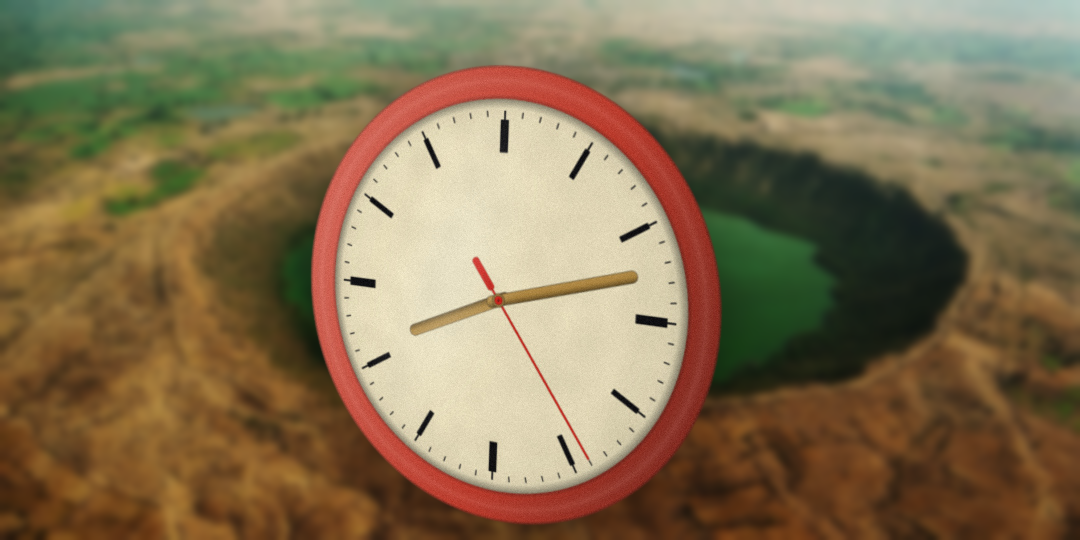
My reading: 8:12:24
